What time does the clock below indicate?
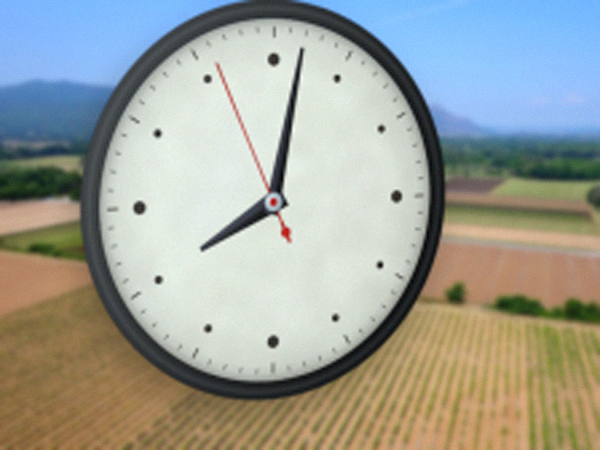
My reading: 8:01:56
